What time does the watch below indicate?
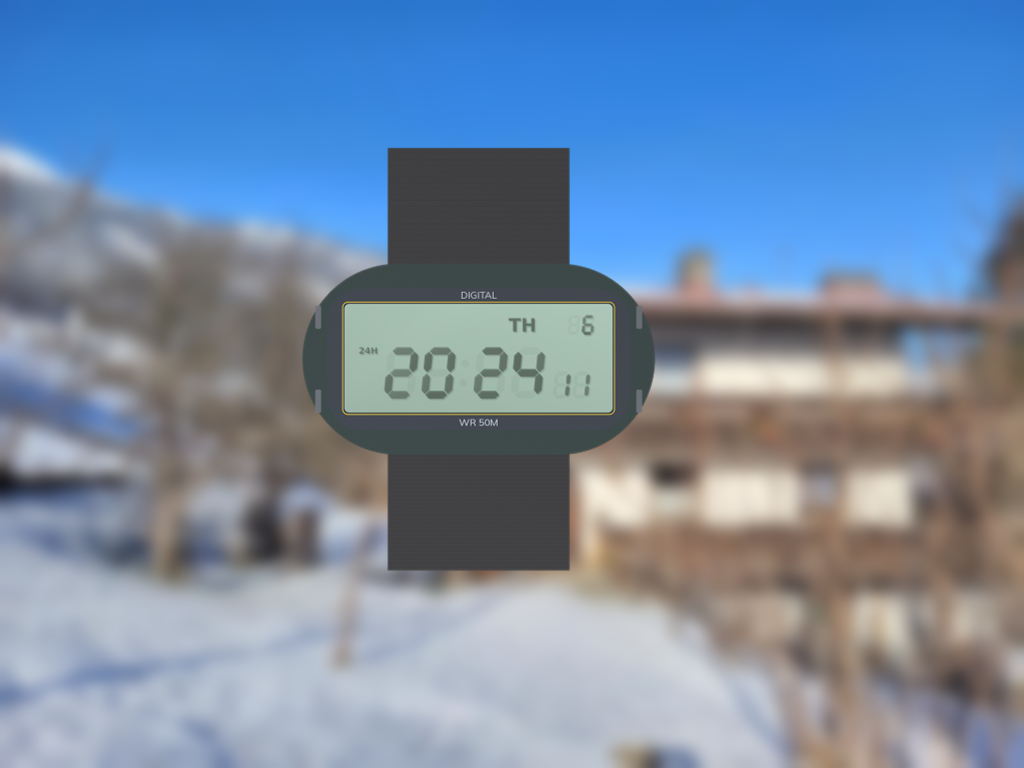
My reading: 20:24:11
